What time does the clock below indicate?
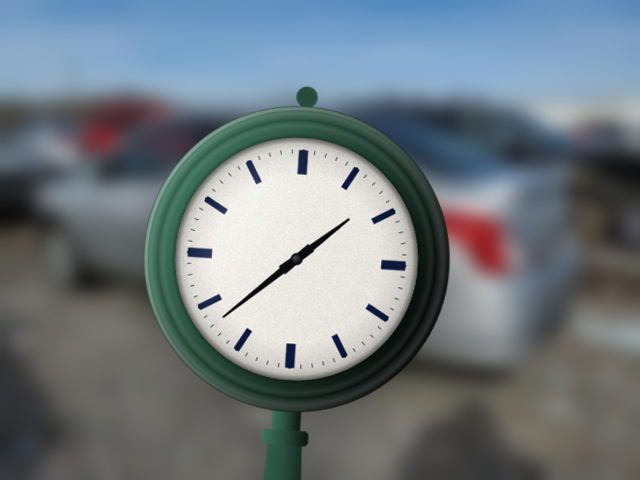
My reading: 1:38
